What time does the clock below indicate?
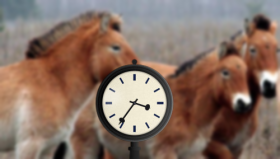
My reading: 3:36
